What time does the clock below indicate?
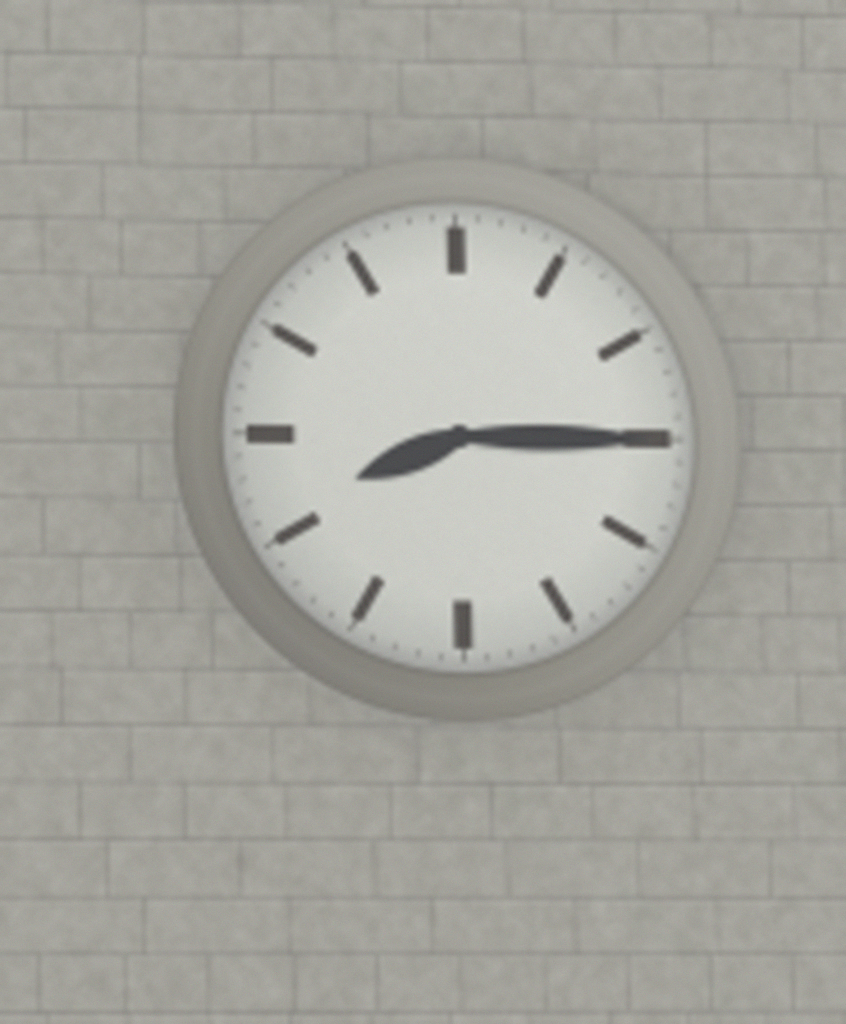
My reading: 8:15
